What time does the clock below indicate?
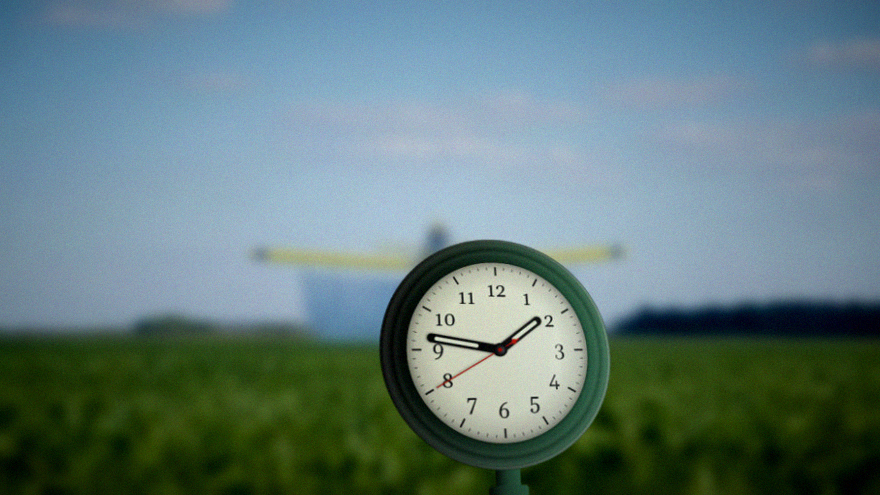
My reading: 1:46:40
